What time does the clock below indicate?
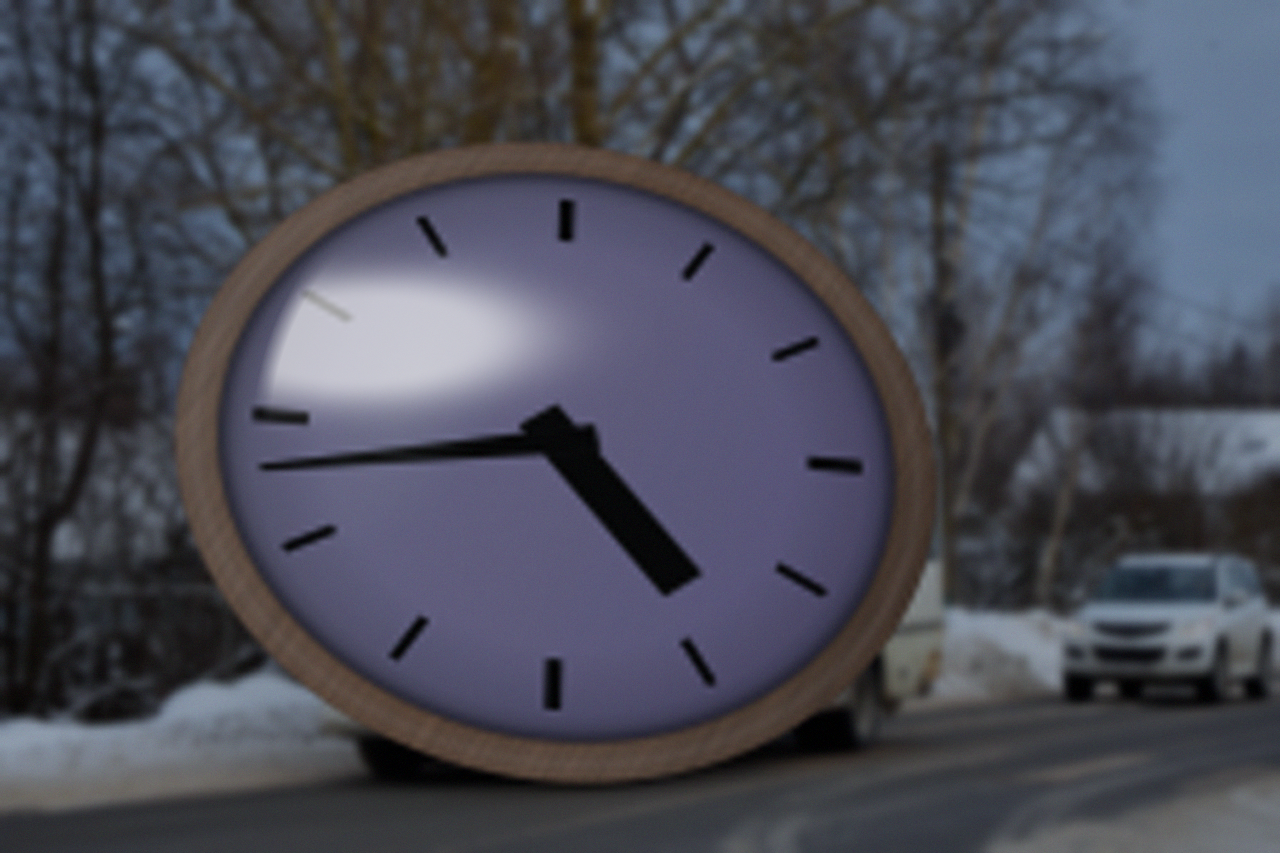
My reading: 4:43
